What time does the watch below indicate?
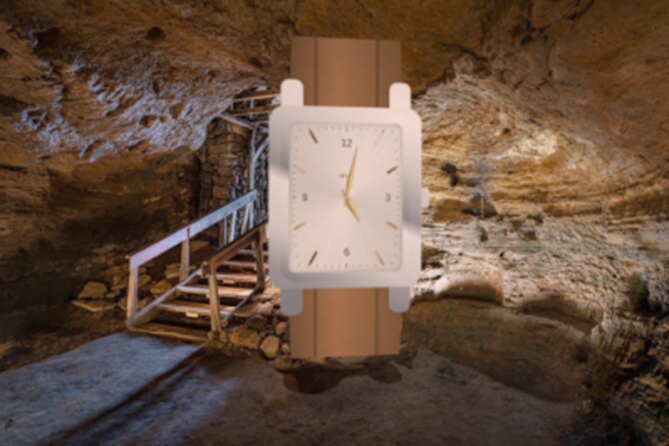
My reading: 5:02
